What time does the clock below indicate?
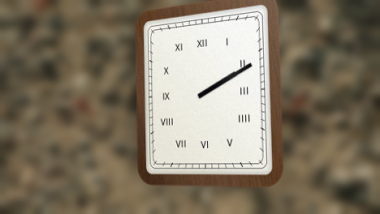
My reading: 2:11
